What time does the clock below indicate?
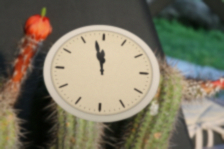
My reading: 11:58
